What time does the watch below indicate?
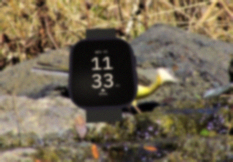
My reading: 11:33
